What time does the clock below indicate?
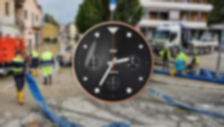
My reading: 2:35
